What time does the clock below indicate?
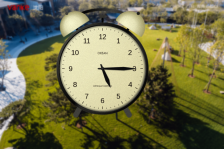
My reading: 5:15
